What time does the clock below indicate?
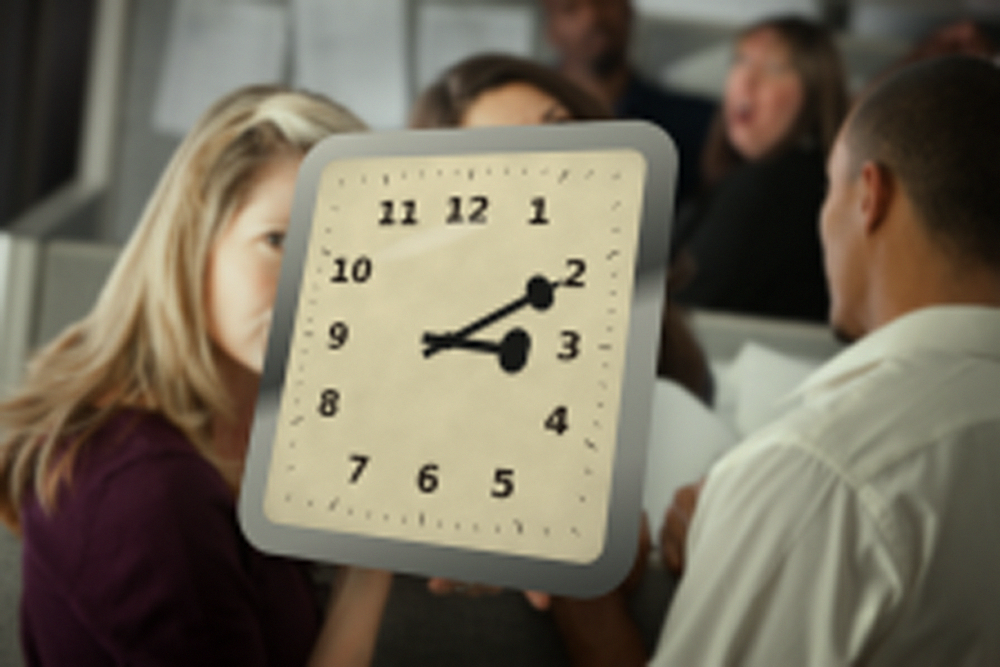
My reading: 3:10
